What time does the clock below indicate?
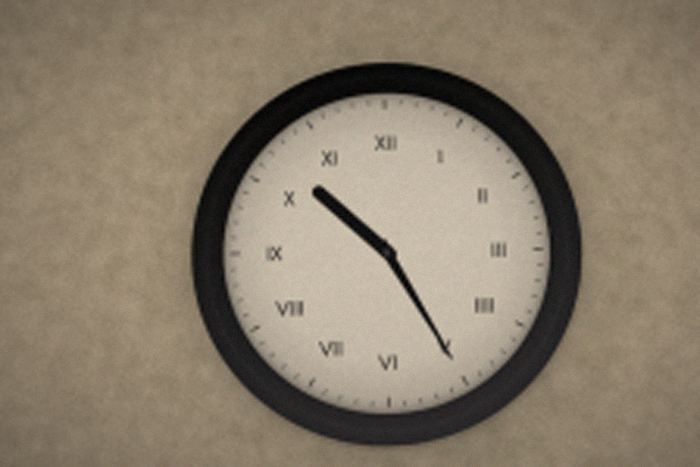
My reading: 10:25
